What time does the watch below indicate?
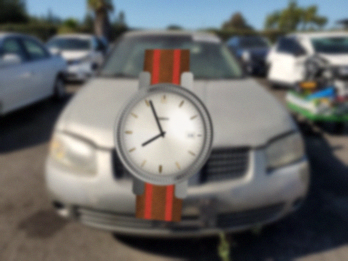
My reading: 7:56
